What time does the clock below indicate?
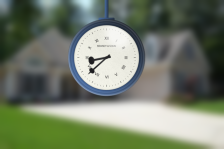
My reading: 8:38
